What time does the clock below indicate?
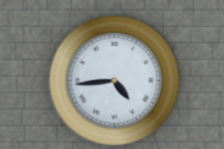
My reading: 4:44
